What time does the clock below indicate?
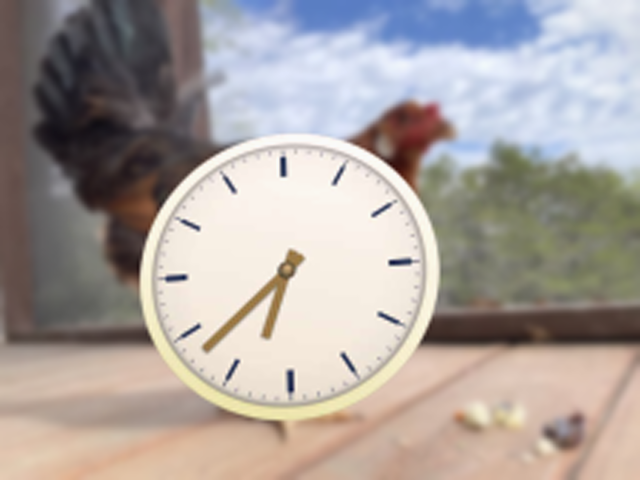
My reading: 6:38
